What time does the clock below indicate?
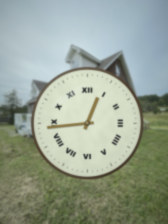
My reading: 12:44
